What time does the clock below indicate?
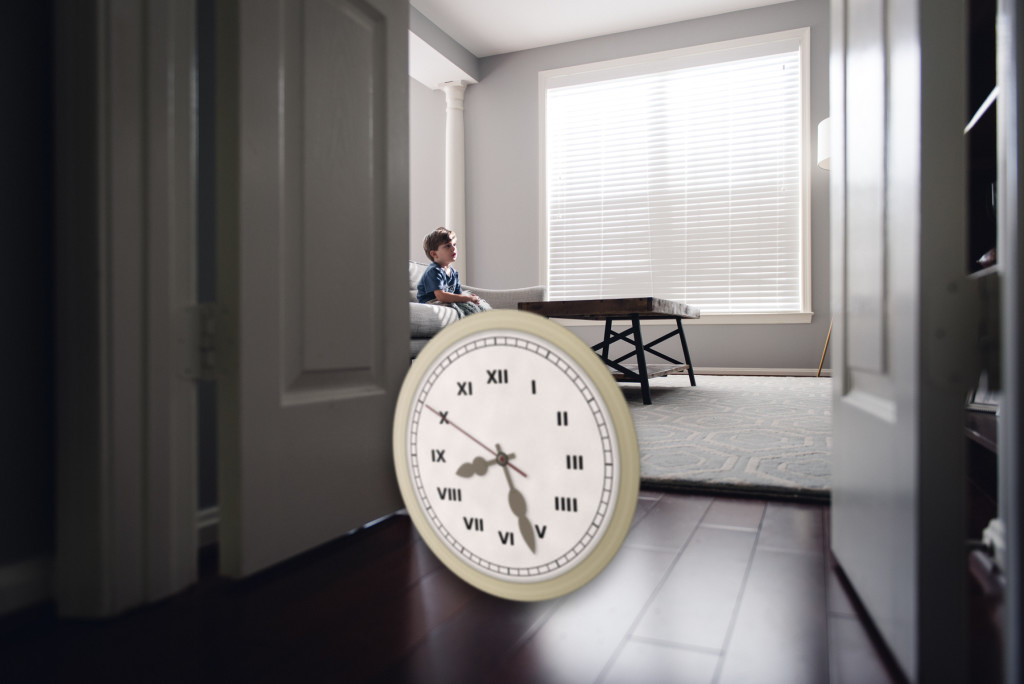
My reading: 8:26:50
